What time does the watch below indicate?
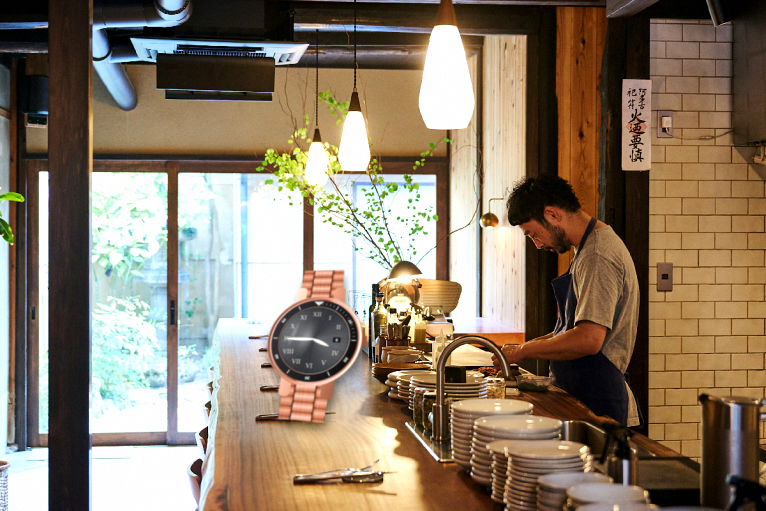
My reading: 3:45
